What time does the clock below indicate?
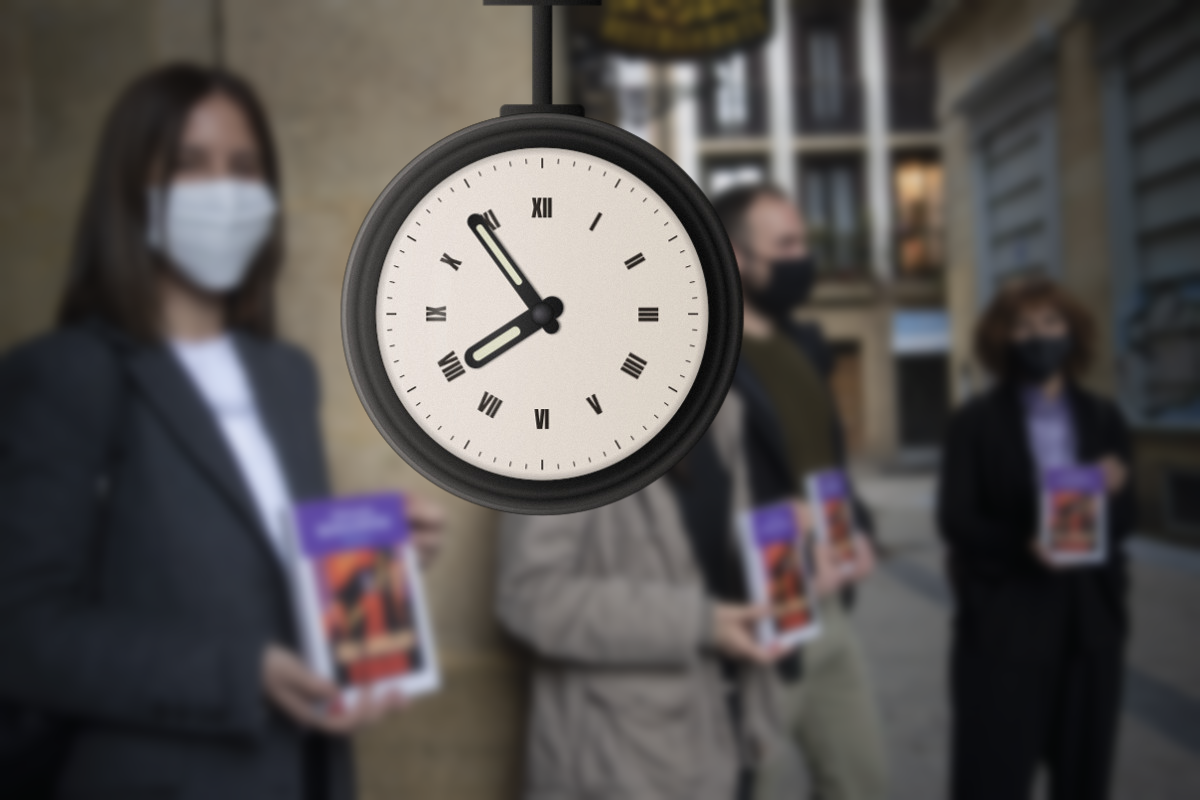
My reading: 7:54
